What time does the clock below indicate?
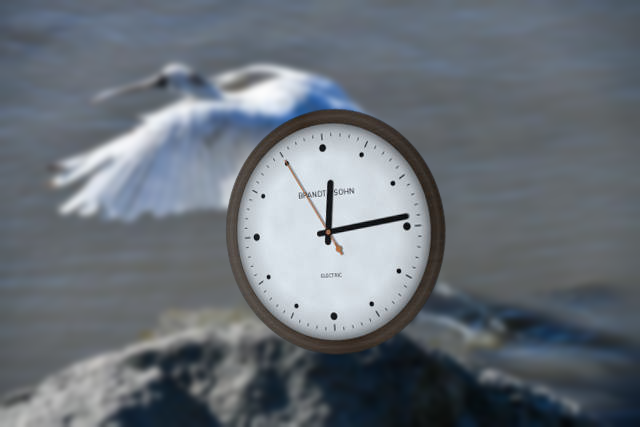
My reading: 12:13:55
